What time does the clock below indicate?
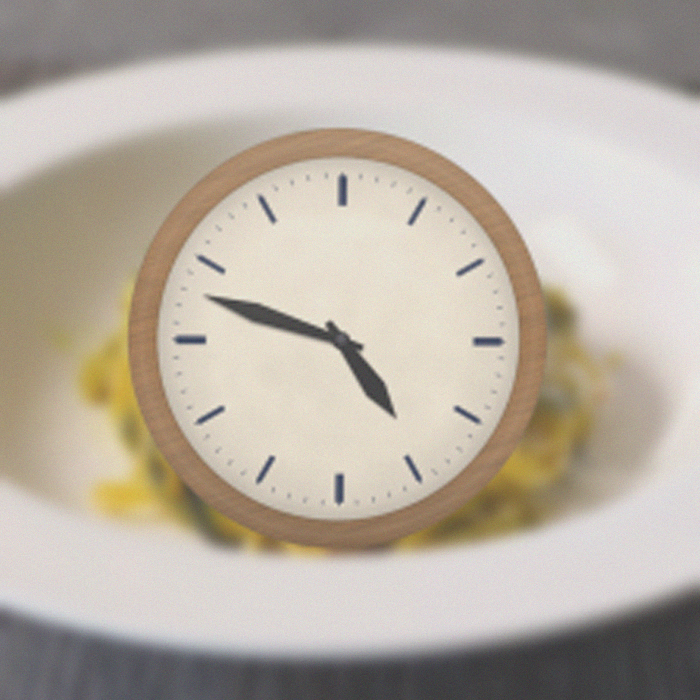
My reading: 4:48
